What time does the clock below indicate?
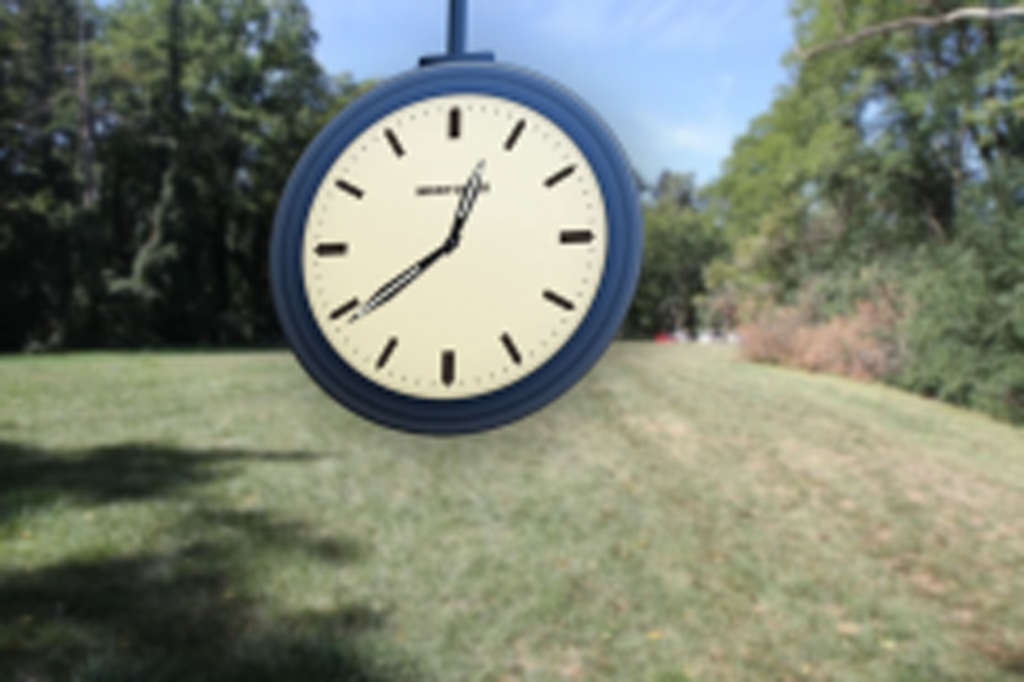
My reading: 12:39
